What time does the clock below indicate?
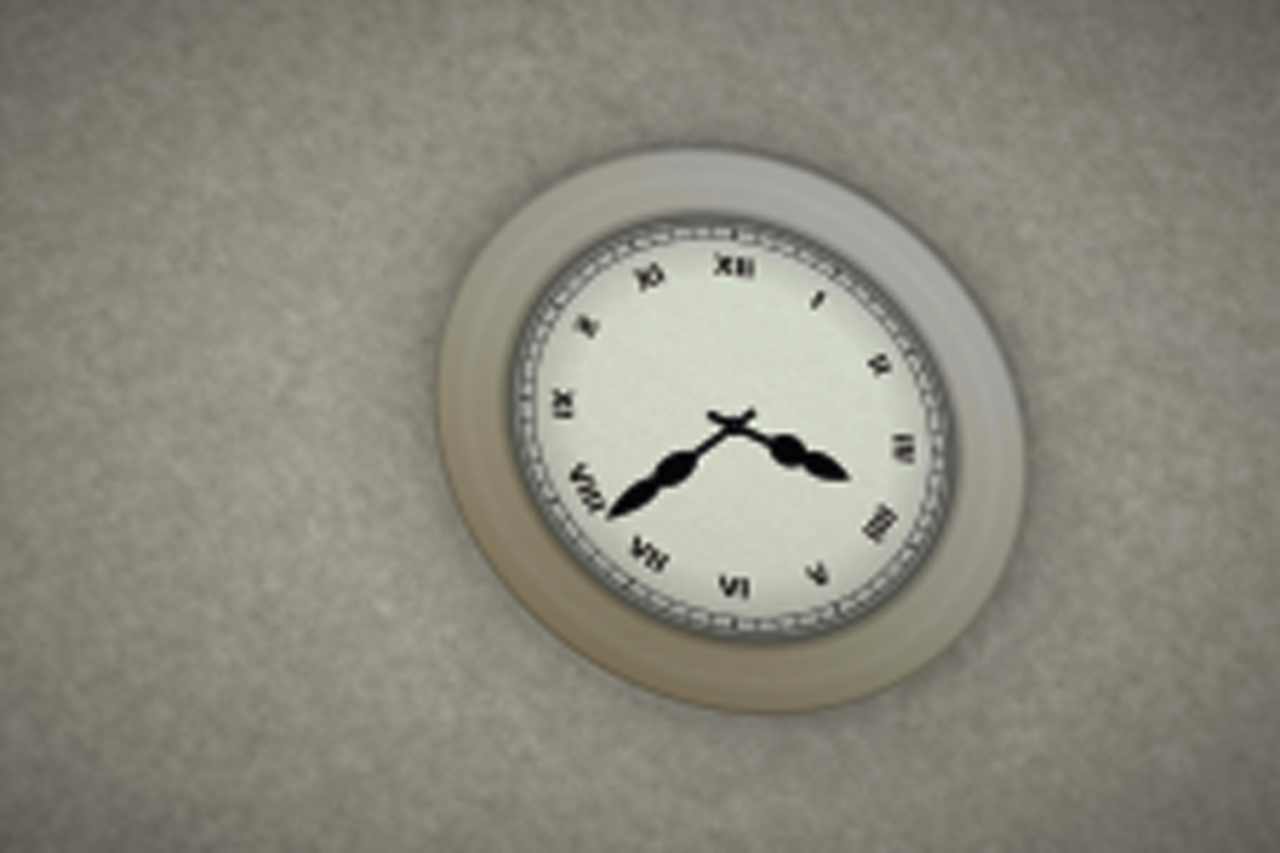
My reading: 3:38
